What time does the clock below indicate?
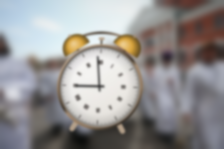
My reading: 8:59
